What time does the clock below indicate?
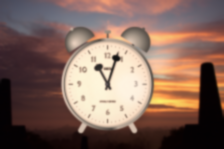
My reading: 11:03
